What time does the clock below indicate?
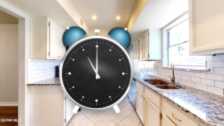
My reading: 11:00
